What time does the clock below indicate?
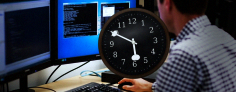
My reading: 5:50
